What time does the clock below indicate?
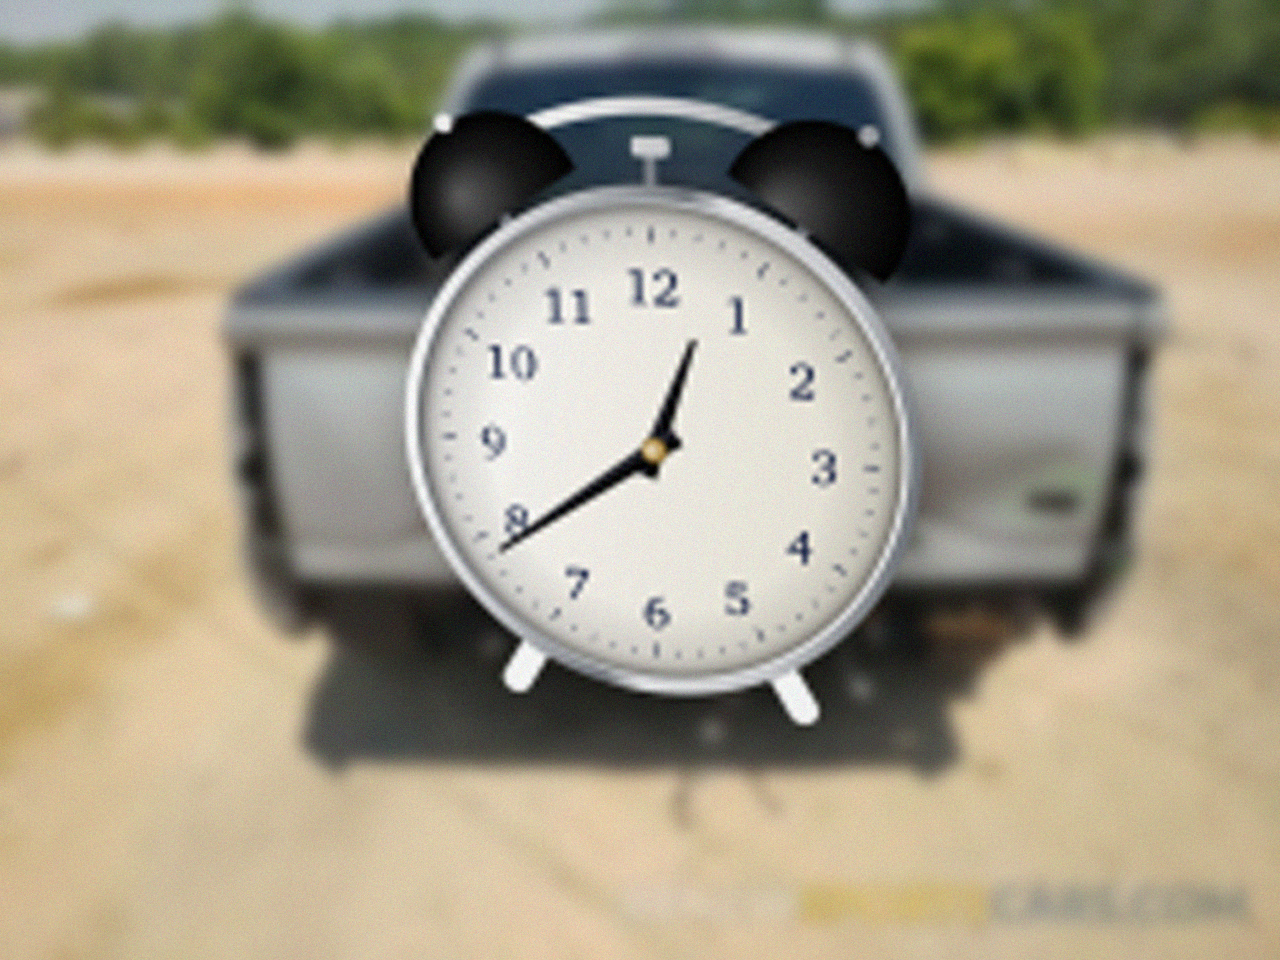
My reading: 12:39
